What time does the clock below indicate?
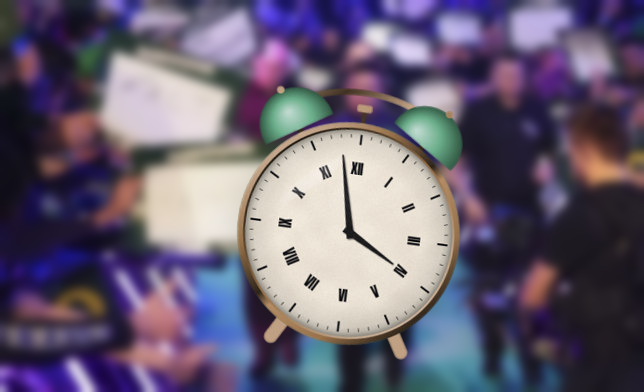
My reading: 3:58
